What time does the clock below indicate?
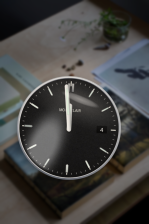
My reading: 11:59
